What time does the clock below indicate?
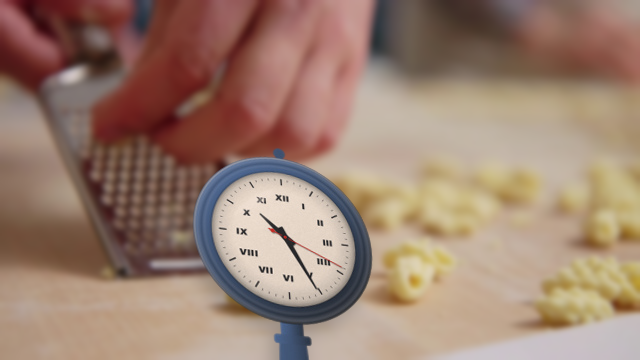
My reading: 10:25:19
